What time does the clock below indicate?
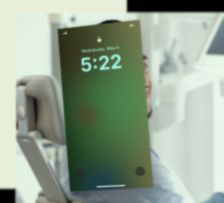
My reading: 5:22
